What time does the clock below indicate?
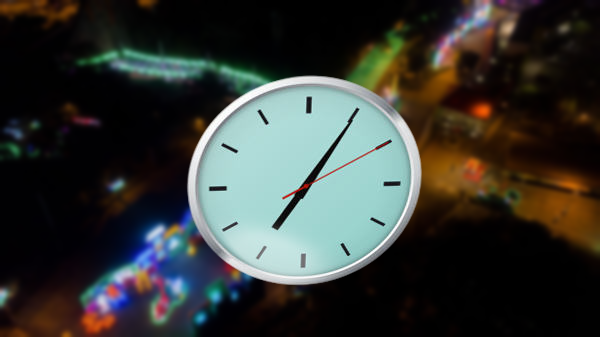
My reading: 7:05:10
